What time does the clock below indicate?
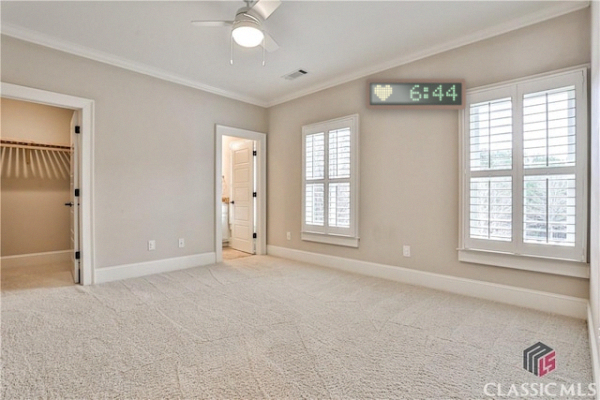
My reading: 6:44
